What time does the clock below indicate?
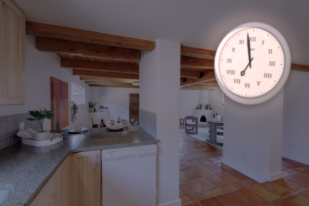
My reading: 6:58
